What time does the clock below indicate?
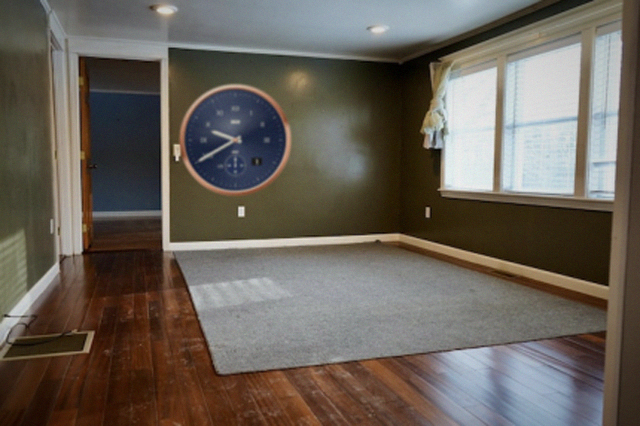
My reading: 9:40
